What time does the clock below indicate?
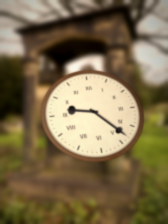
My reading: 9:23
